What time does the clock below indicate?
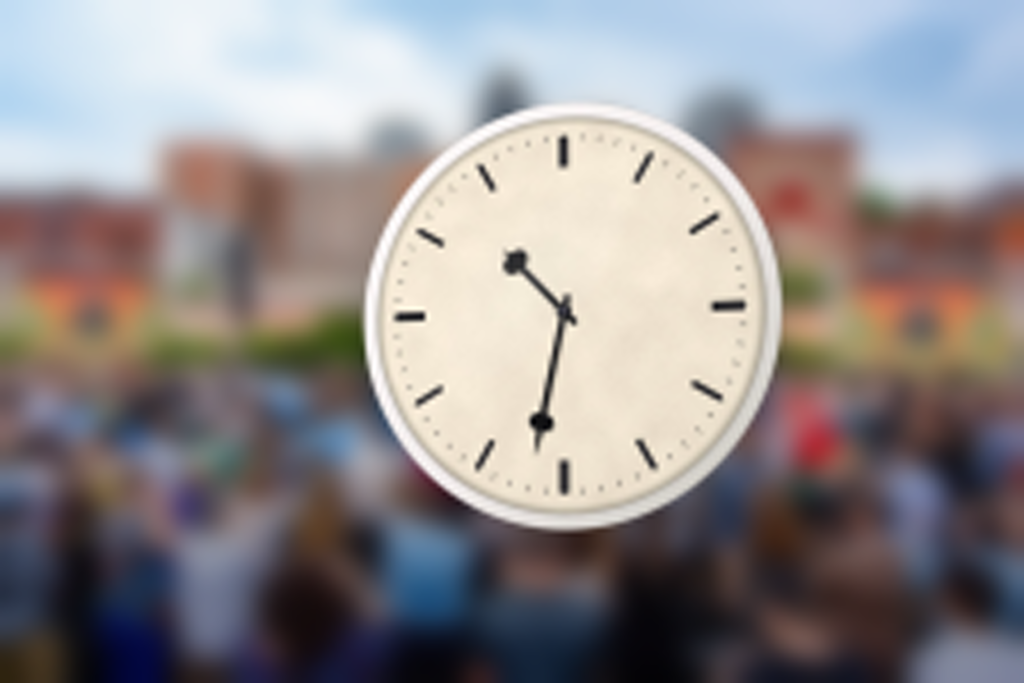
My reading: 10:32
